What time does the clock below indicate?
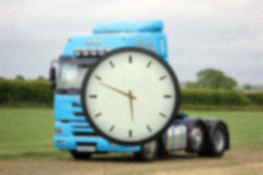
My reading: 5:49
